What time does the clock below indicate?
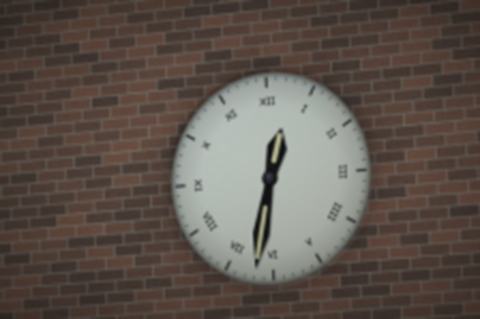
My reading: 12:32
